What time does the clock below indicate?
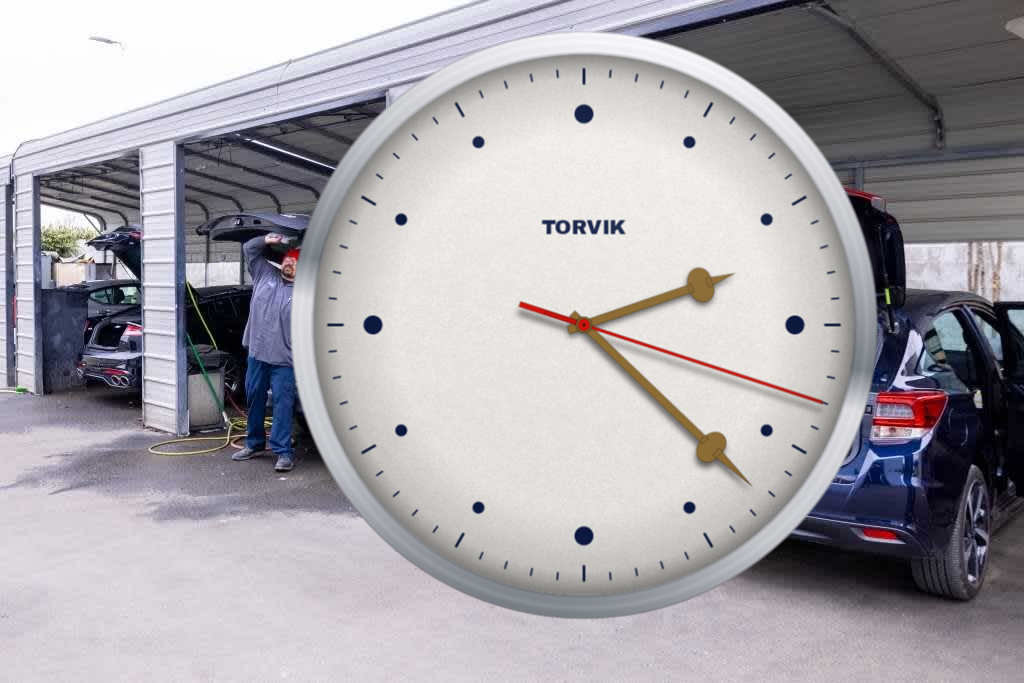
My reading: 2:22:18
